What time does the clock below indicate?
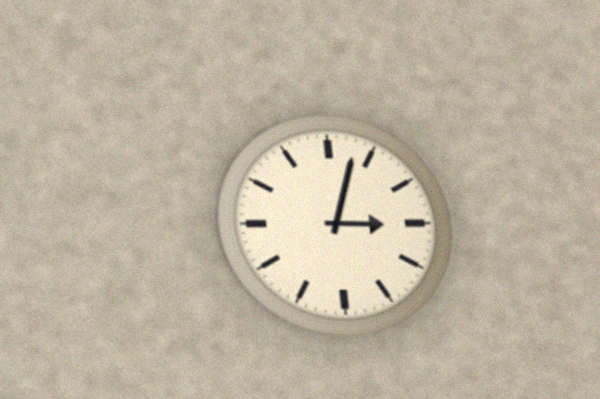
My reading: 3:03
